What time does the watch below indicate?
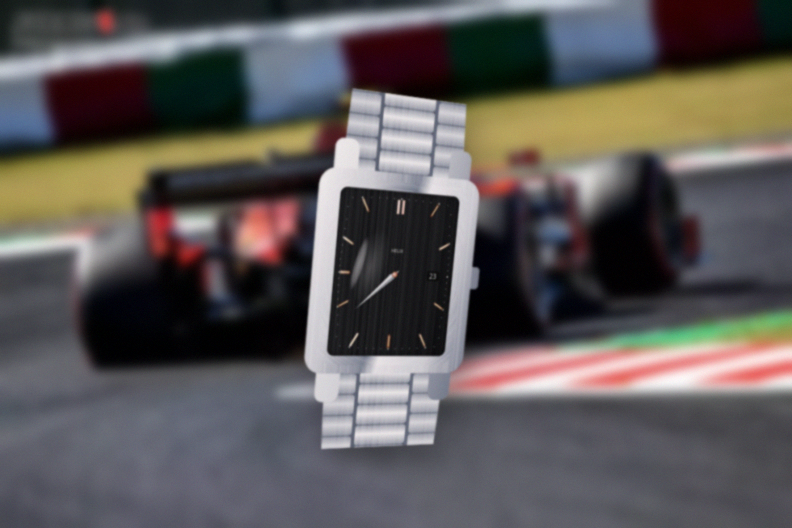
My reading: 7:38
